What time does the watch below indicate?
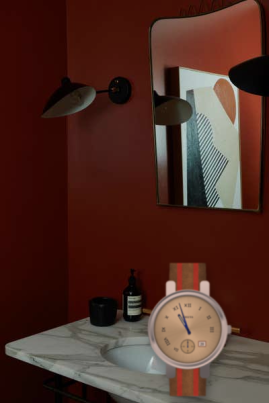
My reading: 10:57
